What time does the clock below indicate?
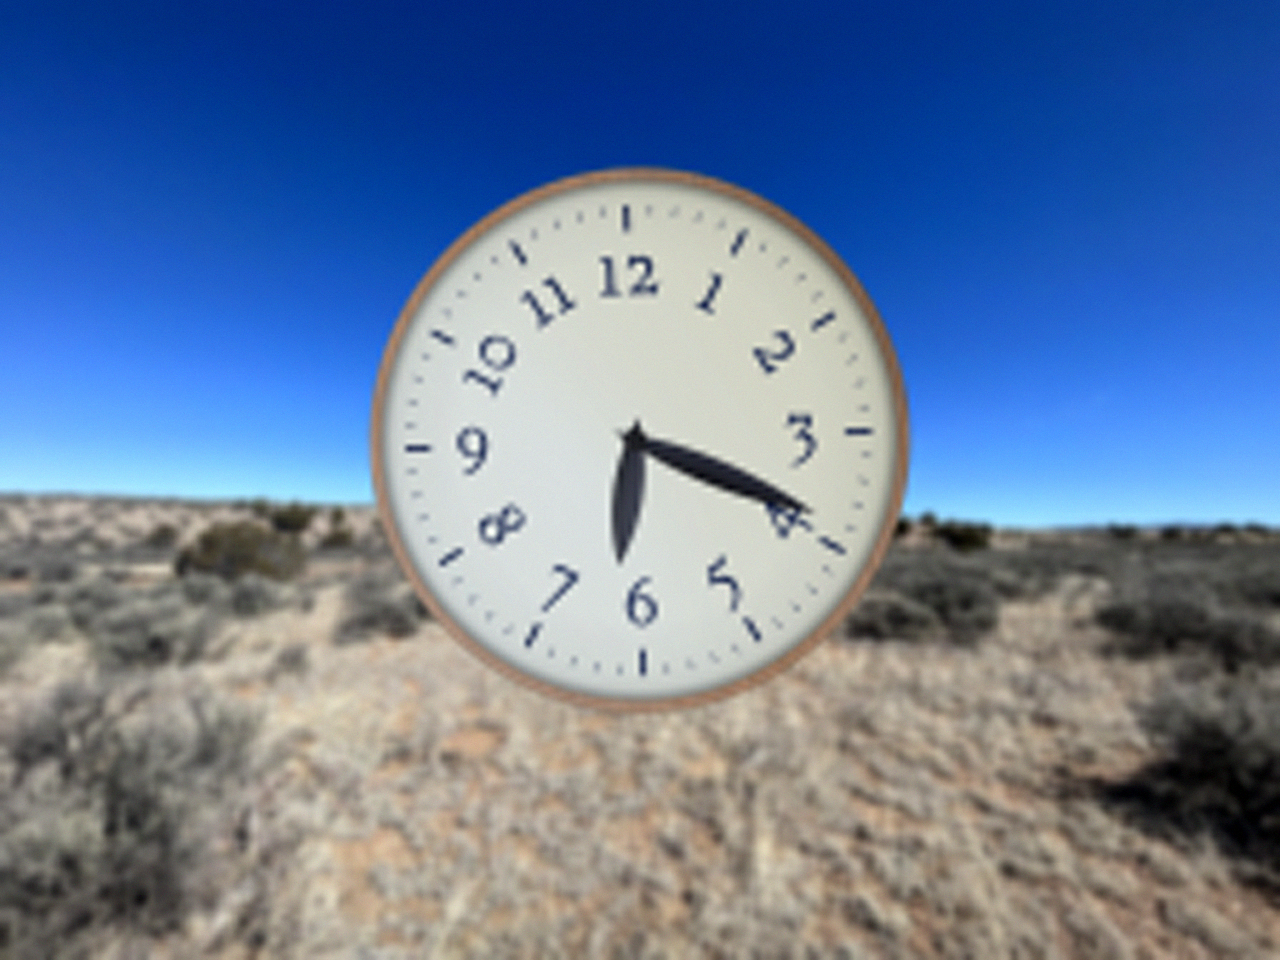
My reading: 6:19
